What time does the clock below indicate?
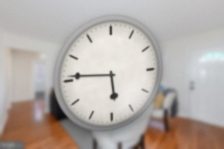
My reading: 5:46
